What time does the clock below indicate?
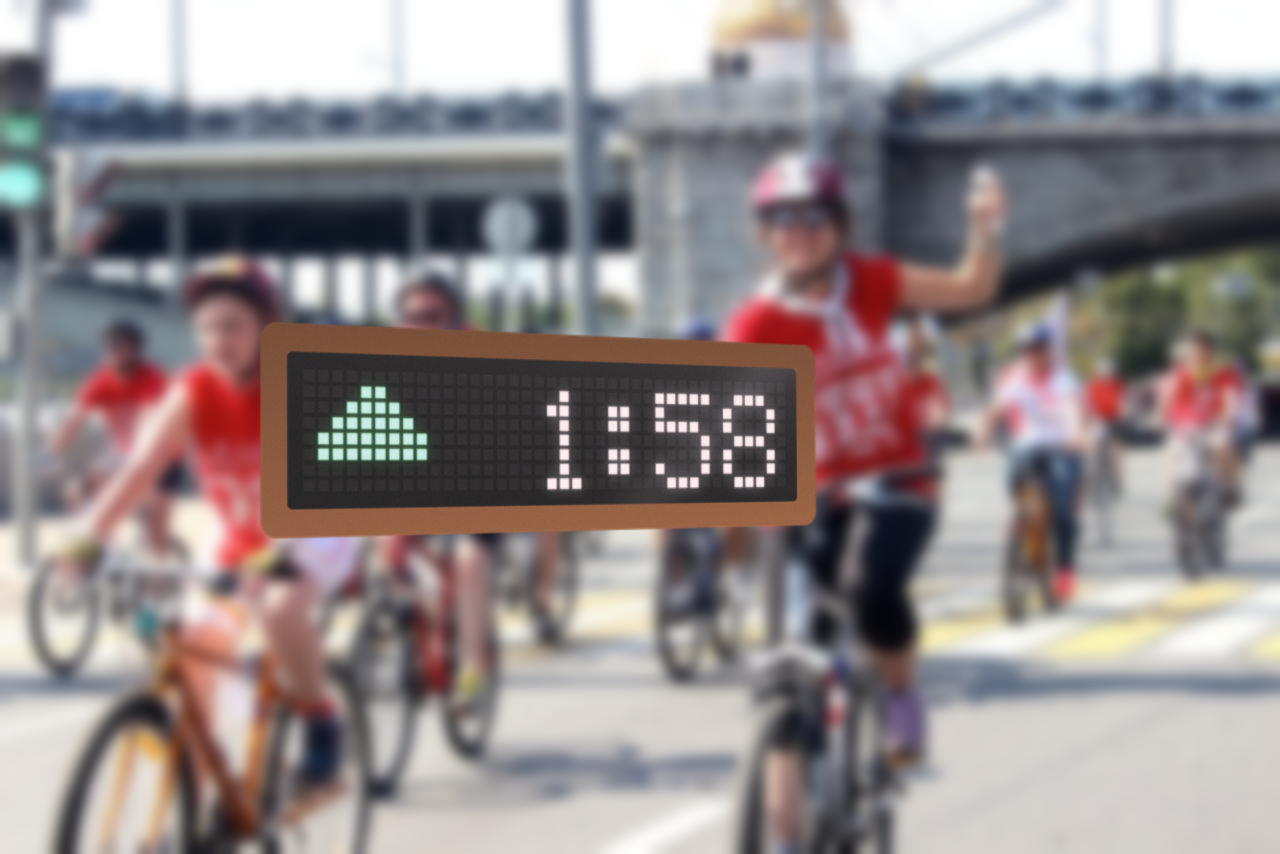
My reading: 1:58
